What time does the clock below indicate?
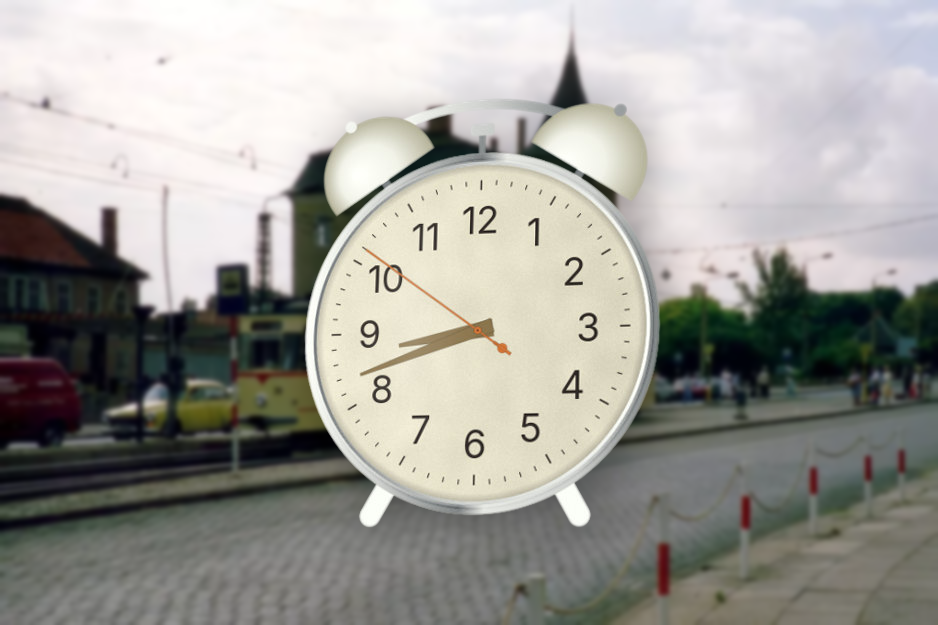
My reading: 8:41:51
